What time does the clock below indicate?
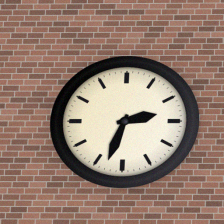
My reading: 2:33
